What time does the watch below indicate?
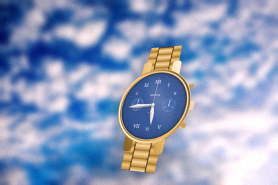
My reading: 5:44
